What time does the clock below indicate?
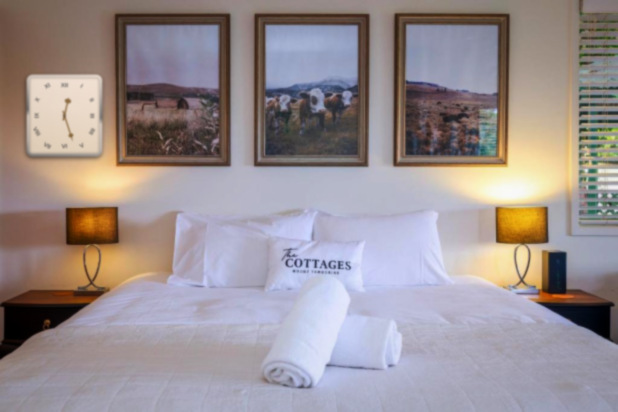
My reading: 12:27
